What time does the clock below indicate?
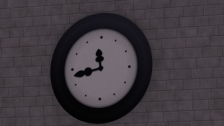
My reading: 11:43
